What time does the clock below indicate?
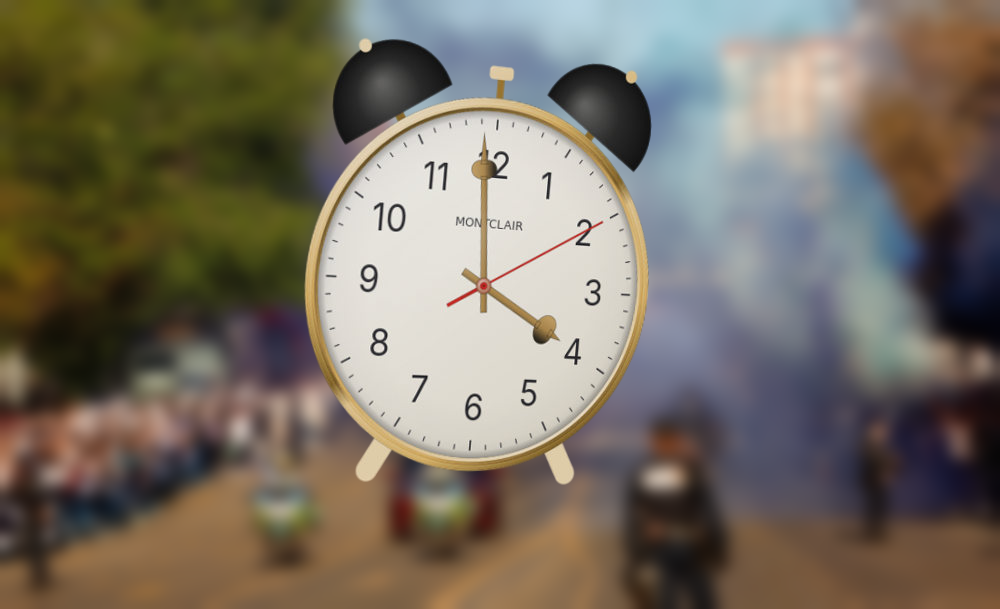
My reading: 3:59:10
